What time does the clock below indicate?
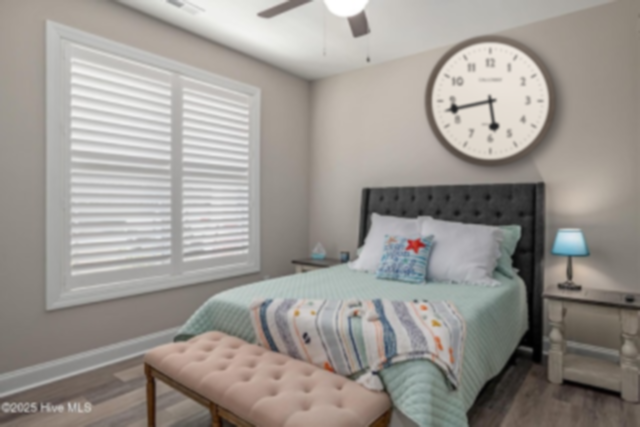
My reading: 5:43
